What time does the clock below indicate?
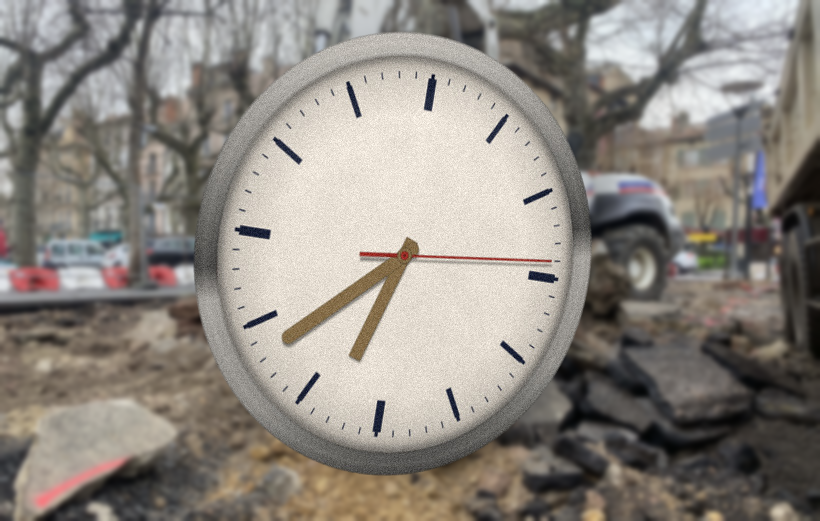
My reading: 6:38:14
